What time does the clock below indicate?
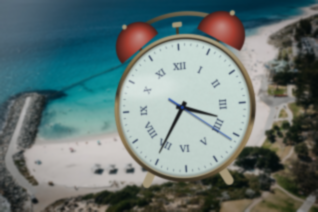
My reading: 3:35:21
